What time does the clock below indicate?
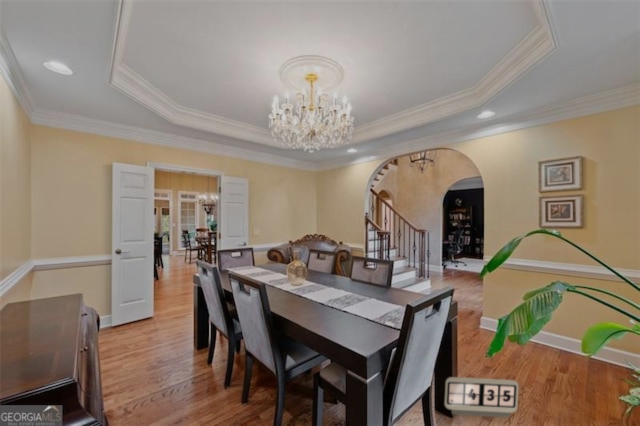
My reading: 4:35
